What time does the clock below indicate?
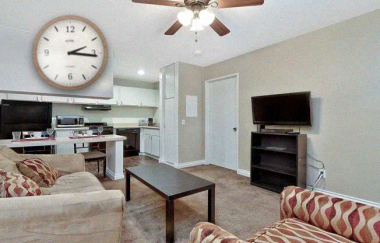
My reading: 2:16
